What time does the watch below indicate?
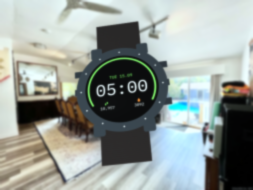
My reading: 5:00
